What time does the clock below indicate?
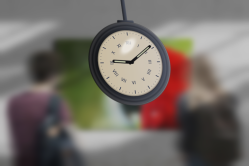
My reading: 9:09
